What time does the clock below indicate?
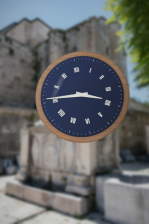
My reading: 3:46
